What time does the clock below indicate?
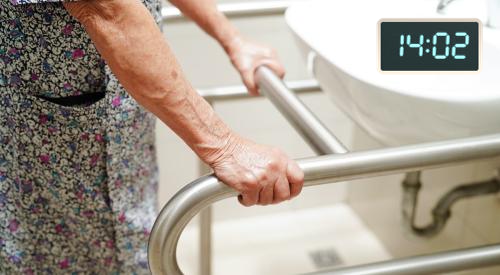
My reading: 14:02
